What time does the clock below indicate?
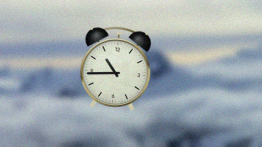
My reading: 10:44
